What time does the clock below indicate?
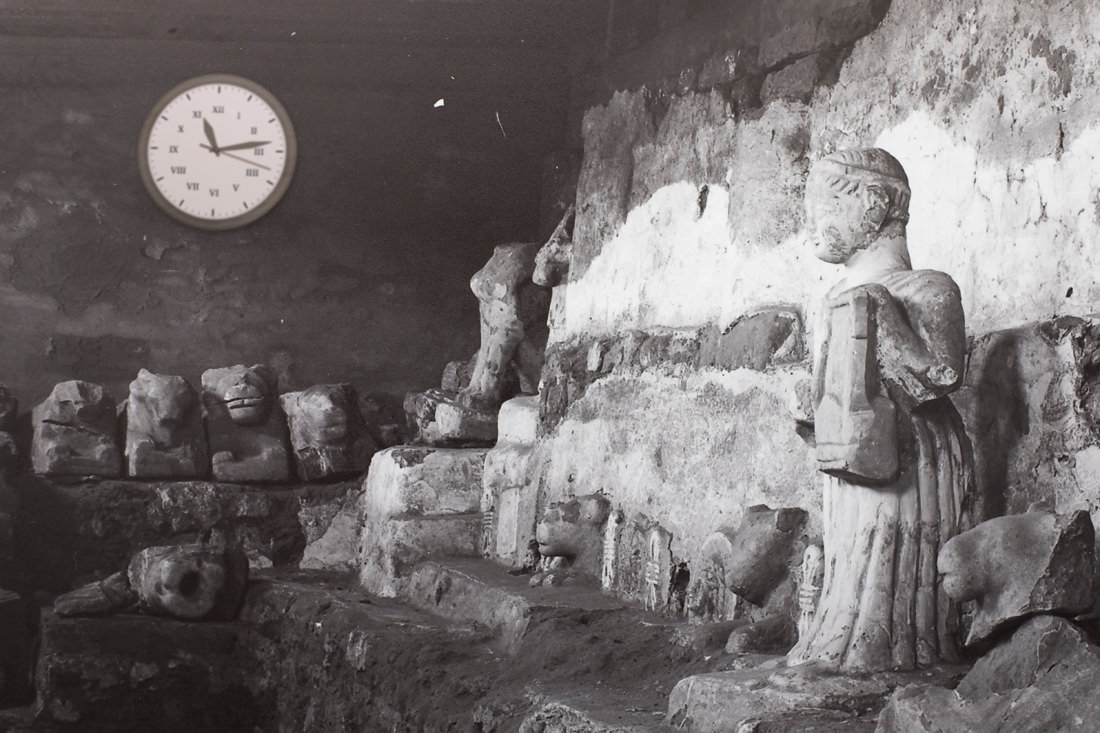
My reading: 11:13:18
